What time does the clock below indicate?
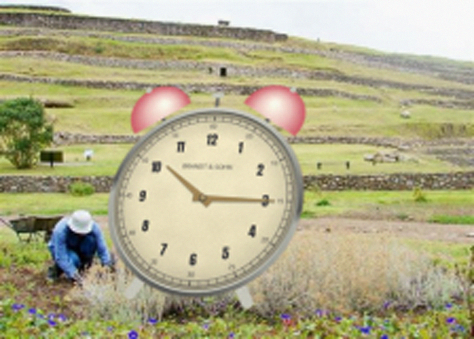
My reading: 10:15
